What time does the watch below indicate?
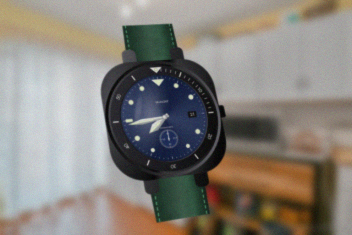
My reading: 7:44
